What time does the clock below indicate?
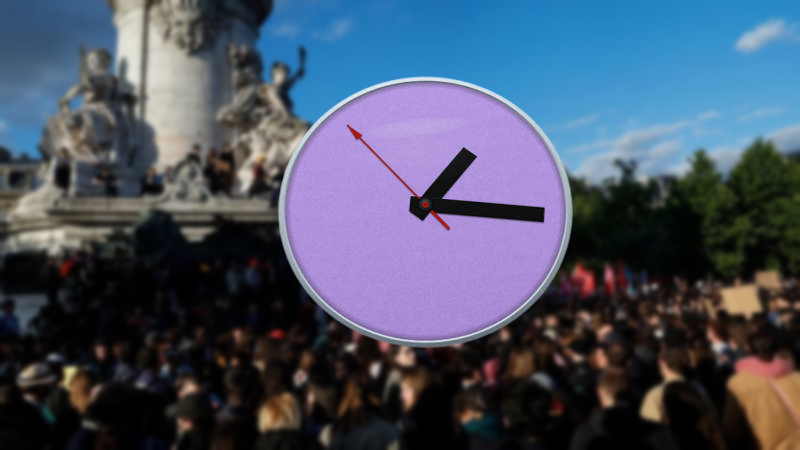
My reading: 1:15:53
